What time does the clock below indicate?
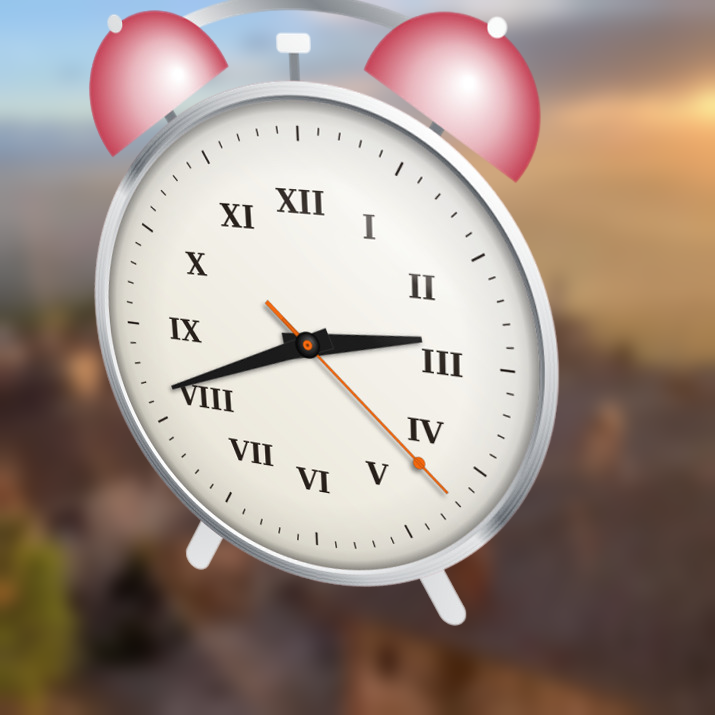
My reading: 2:41:22
